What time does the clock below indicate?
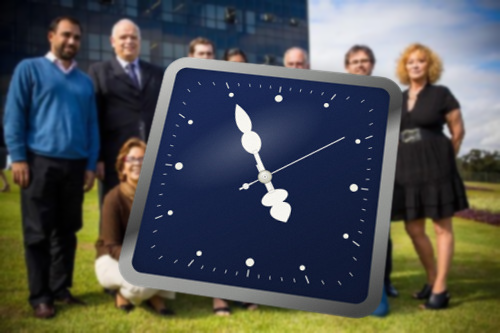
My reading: 4:55:09
